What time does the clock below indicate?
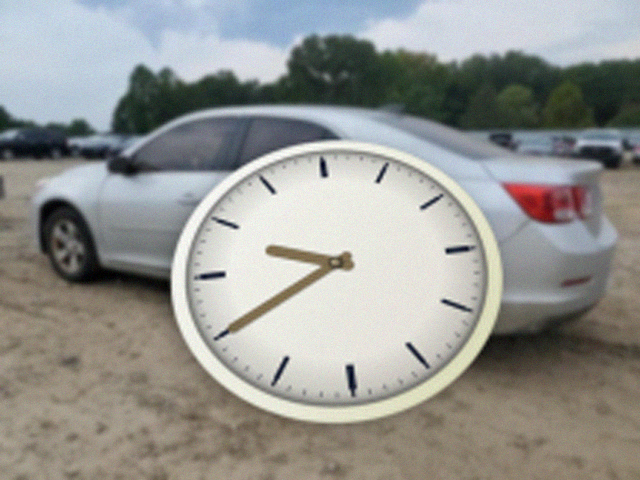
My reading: 9:40
